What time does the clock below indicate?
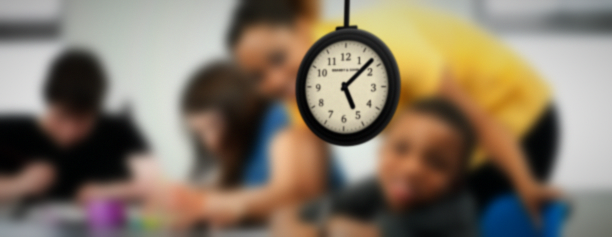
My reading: 5:08
